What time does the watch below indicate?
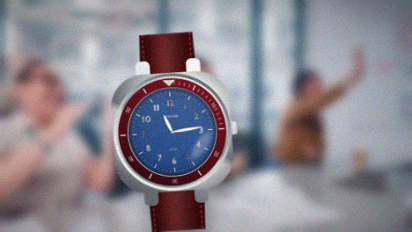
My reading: 11:14
